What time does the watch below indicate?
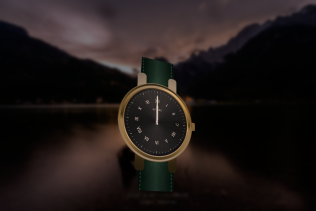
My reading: 12:00
